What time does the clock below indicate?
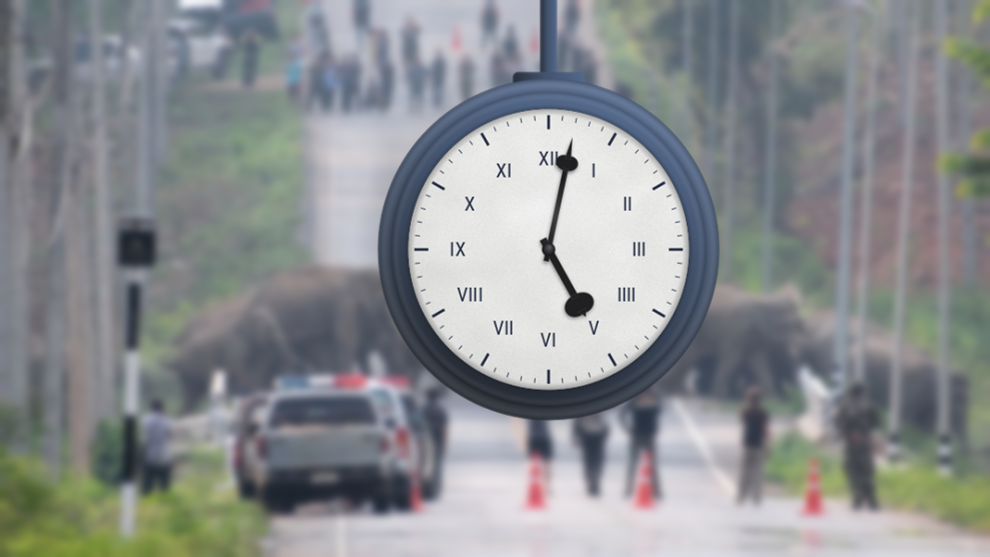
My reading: 5:02
